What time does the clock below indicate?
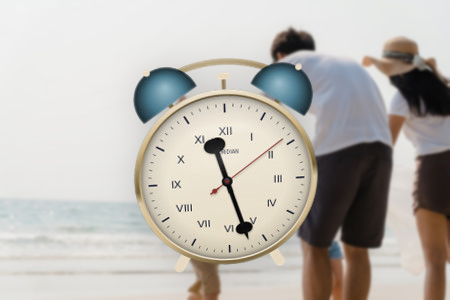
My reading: 11:27:09
